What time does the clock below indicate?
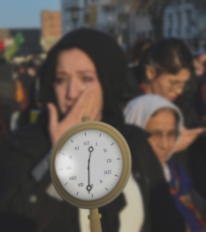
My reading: 12:31
